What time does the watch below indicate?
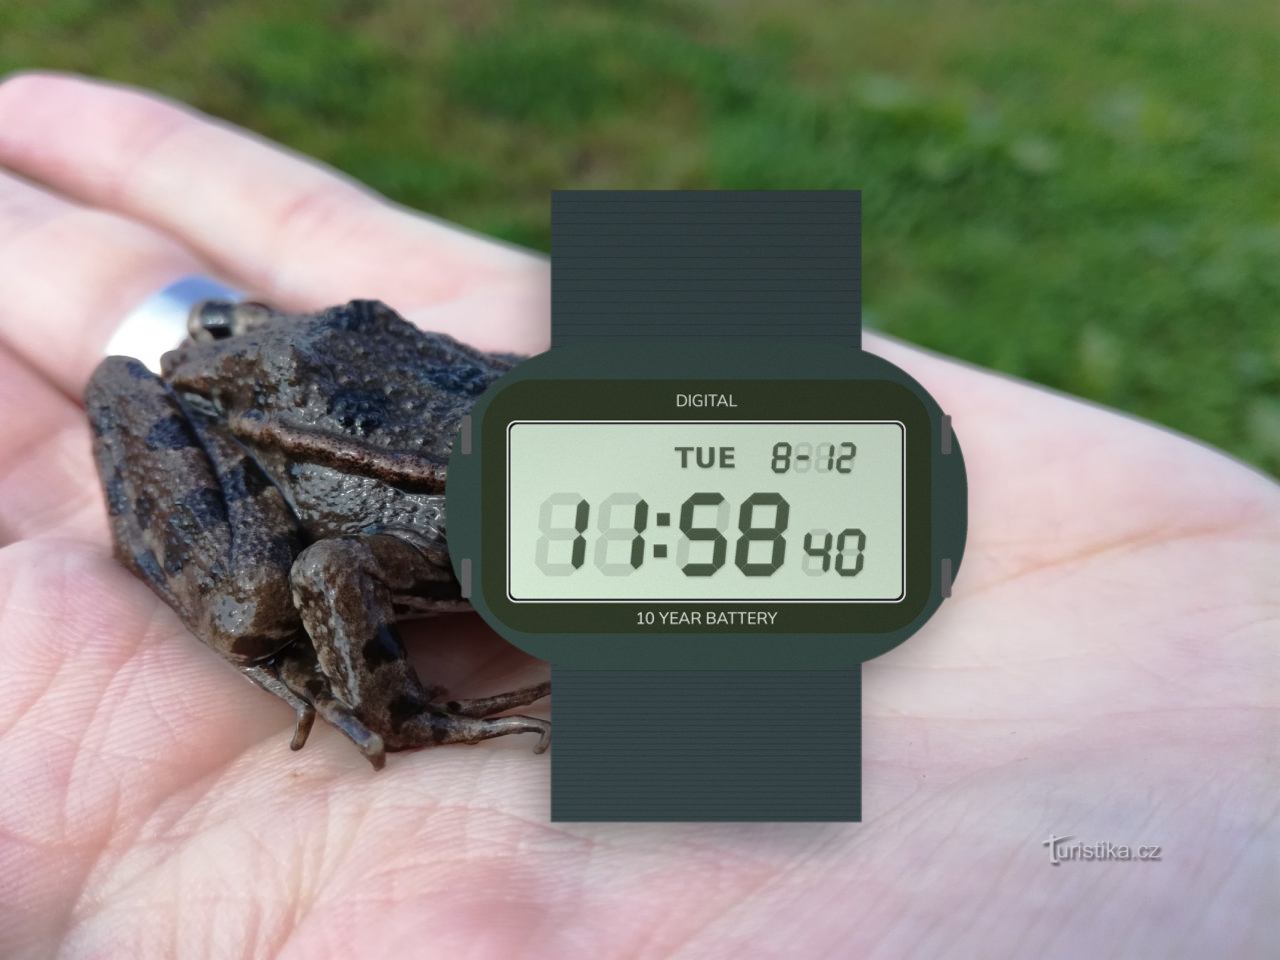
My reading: 11:58:40
